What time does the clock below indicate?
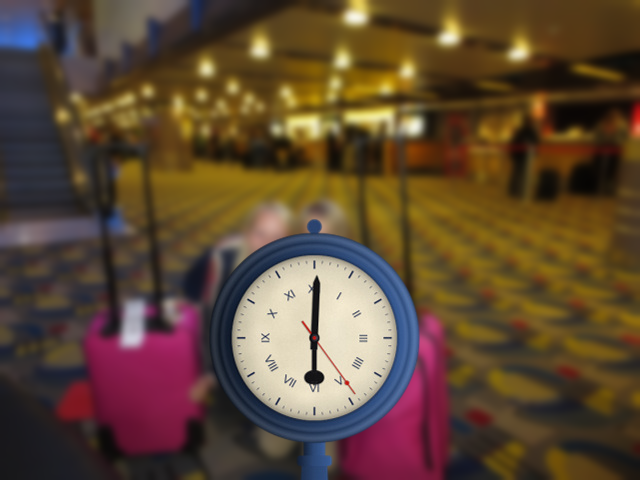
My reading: 6:00:24
